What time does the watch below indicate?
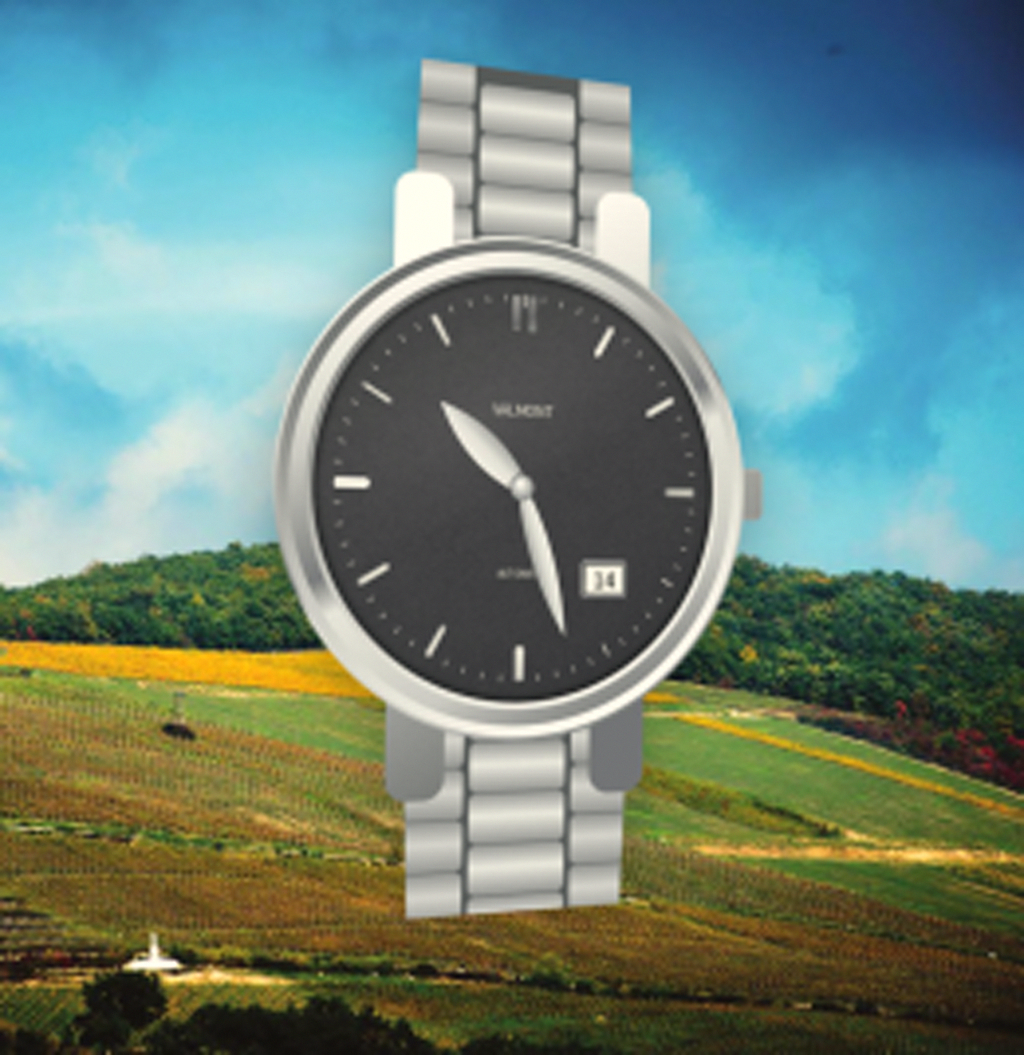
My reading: 10:27
